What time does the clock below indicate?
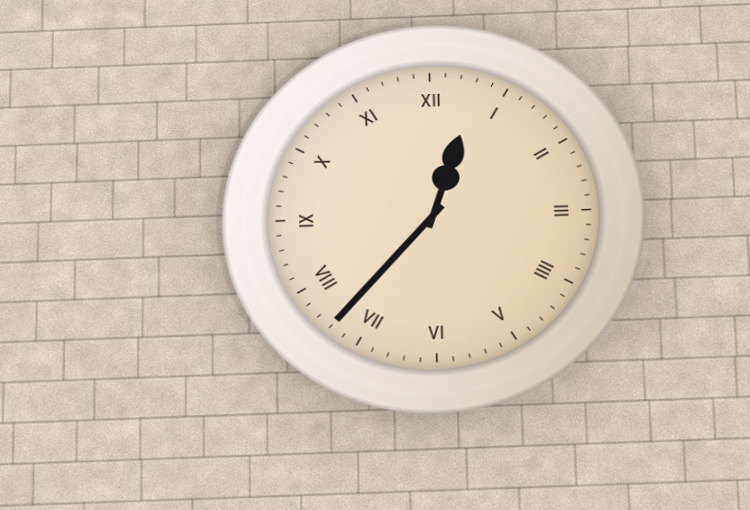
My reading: 12:37
